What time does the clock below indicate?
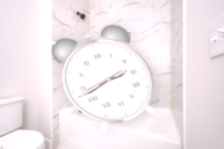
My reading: 2:43
